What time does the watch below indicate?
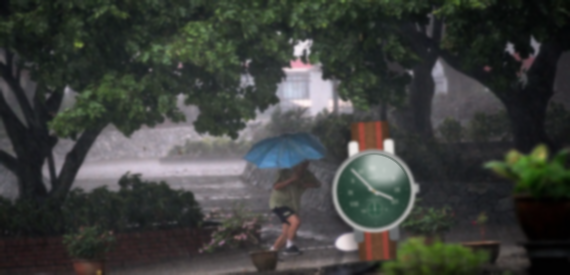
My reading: 3:53
